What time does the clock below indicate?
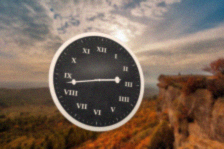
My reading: 2:43
